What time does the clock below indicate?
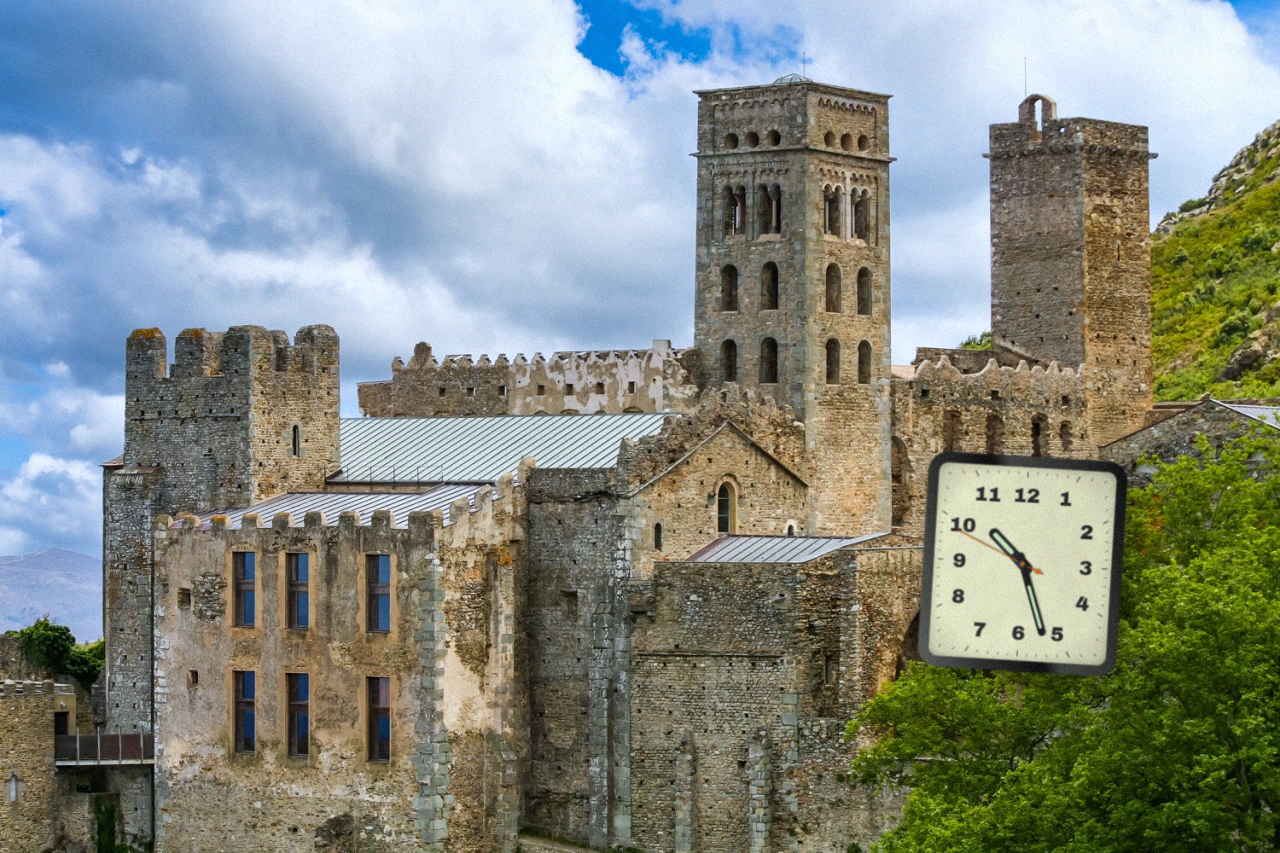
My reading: 10:26:49
